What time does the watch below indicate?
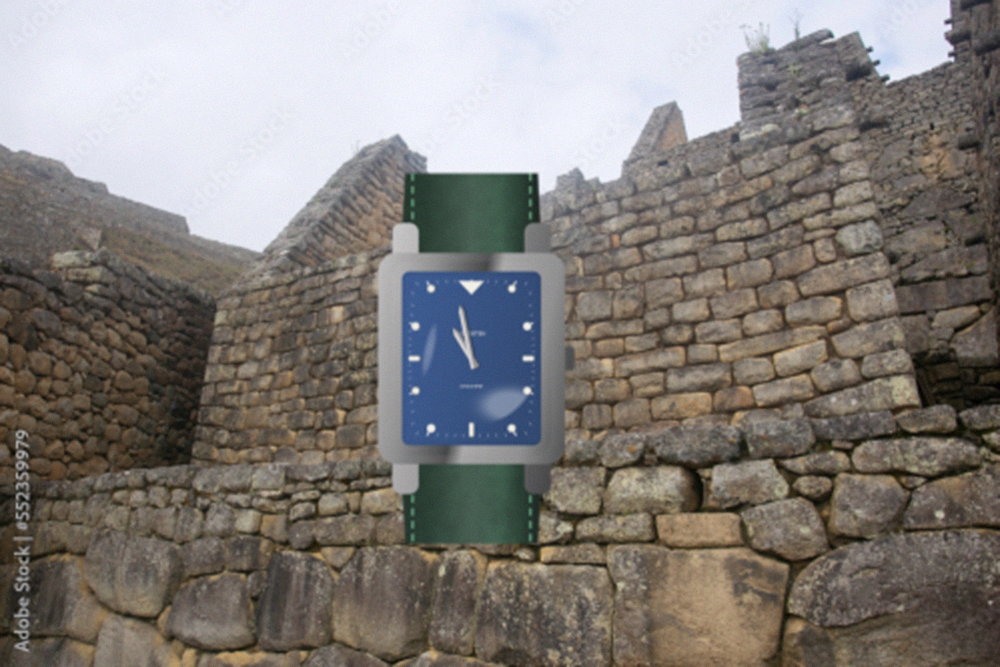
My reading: 10:58
